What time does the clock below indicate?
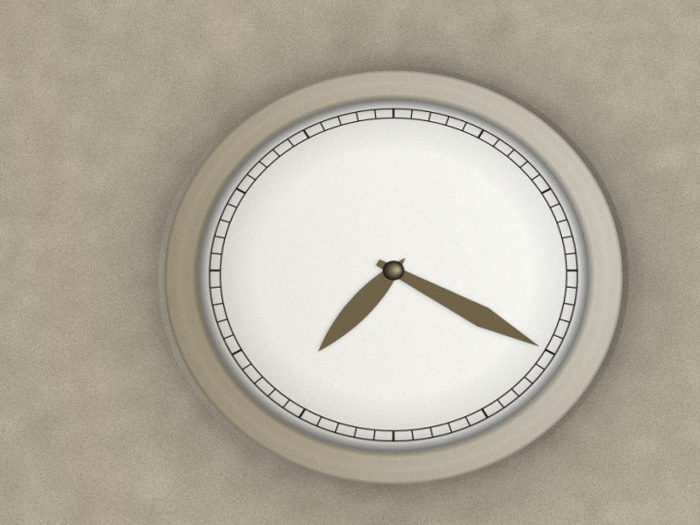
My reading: 7:20
